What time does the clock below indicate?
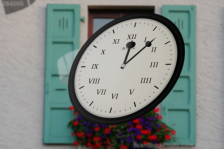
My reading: 12:07
